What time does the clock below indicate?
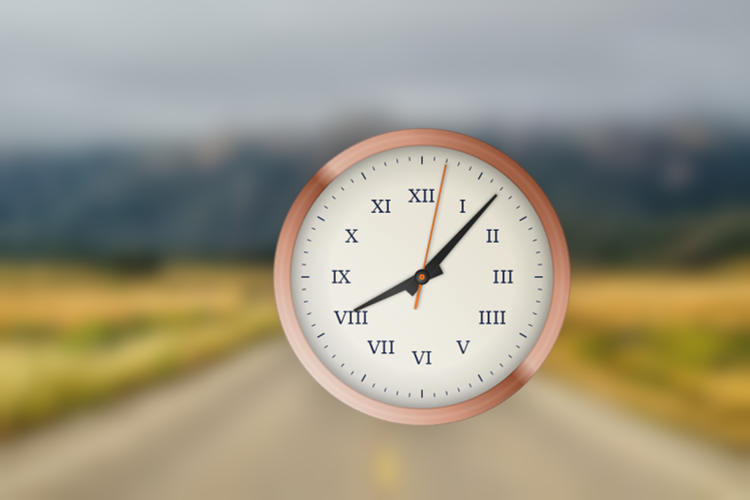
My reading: 8:07:02
